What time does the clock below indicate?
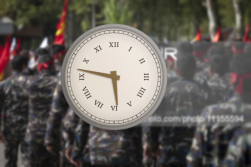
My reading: 5:47
